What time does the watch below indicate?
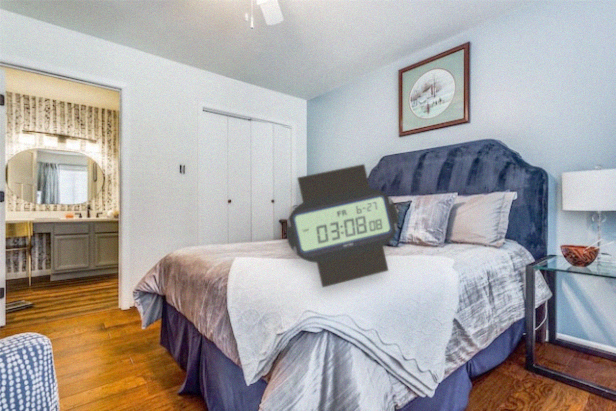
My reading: 3:08:08
